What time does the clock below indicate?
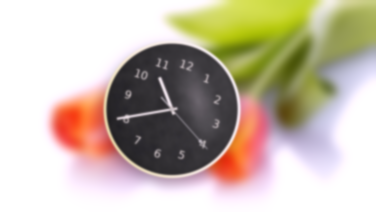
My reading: 10:40:20
